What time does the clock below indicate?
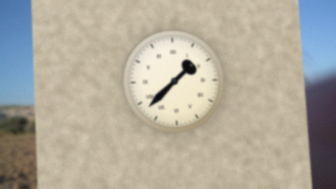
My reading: 1:38
